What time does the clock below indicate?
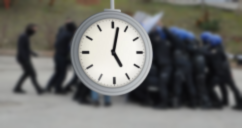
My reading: 5:02
